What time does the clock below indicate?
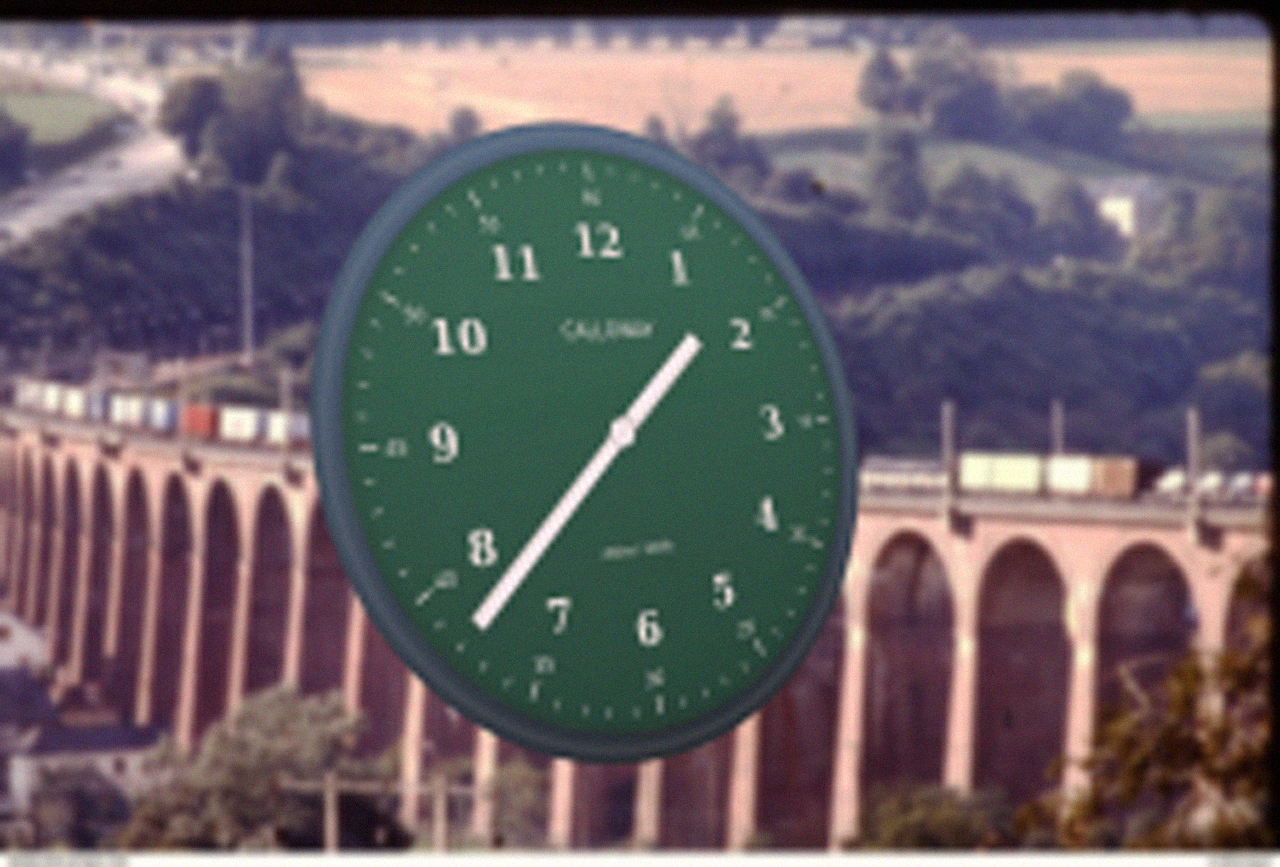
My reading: 1:38
